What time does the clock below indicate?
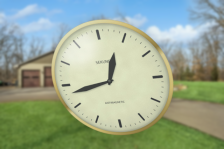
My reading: 12:43
